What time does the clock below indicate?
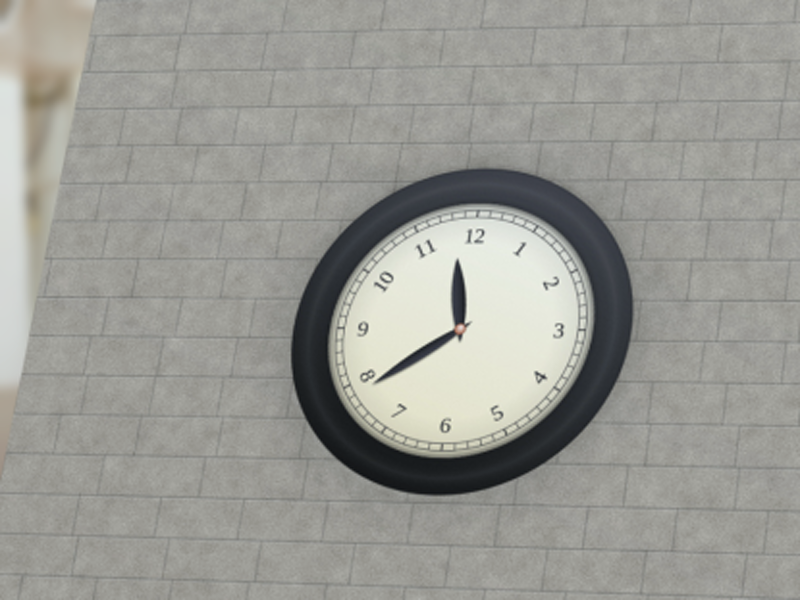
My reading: 11:39
